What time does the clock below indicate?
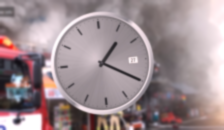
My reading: 1:20
